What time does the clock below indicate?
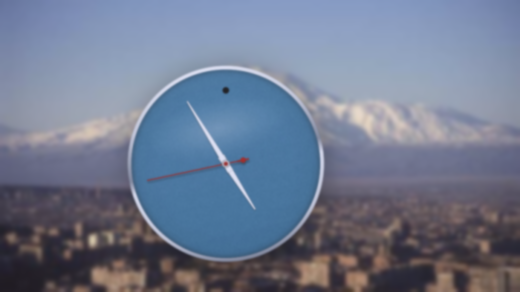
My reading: 4:54:43
